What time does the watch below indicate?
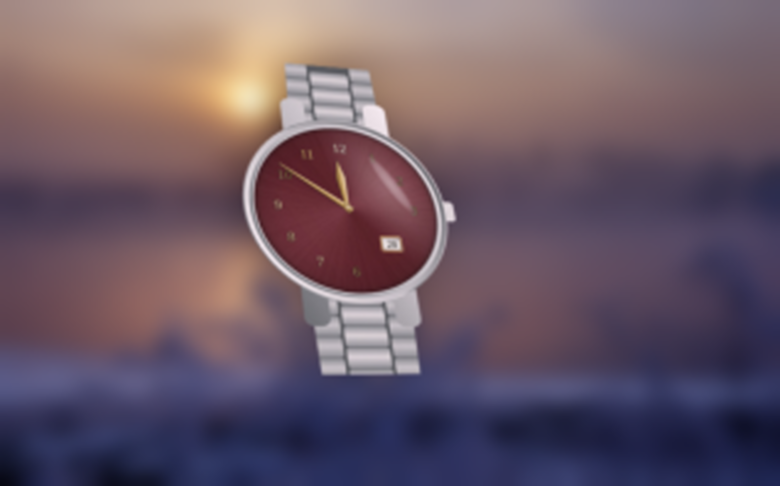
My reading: 11:51
